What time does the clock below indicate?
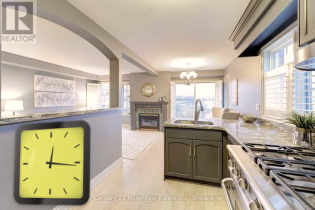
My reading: 12:16
